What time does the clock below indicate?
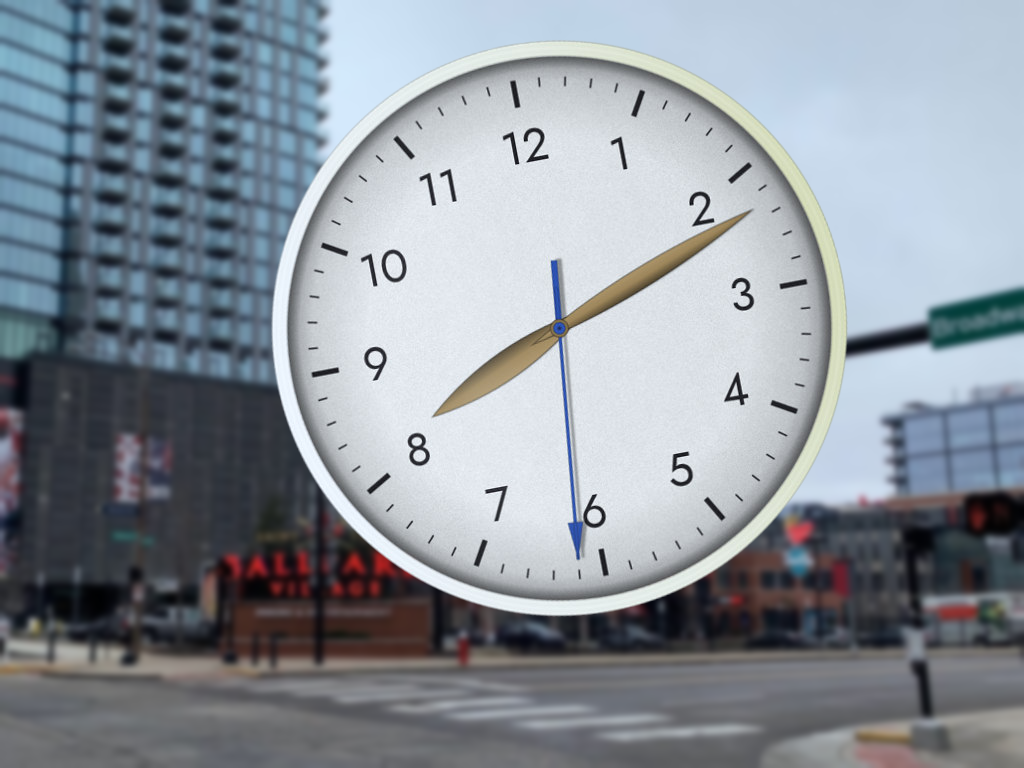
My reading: 8:11:31
